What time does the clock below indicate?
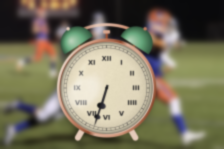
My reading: 6:33
